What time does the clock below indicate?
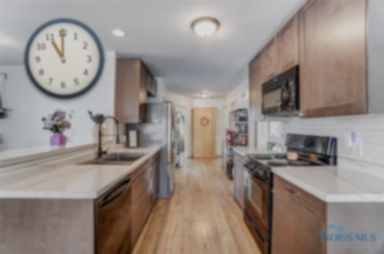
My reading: 11:00
